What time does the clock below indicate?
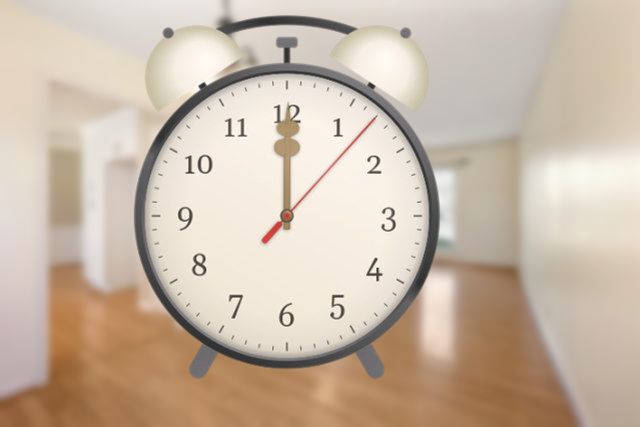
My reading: 12:00:07
